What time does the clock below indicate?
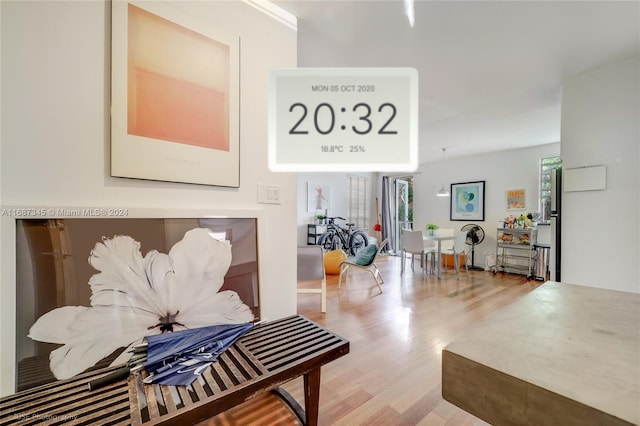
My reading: 20:32
